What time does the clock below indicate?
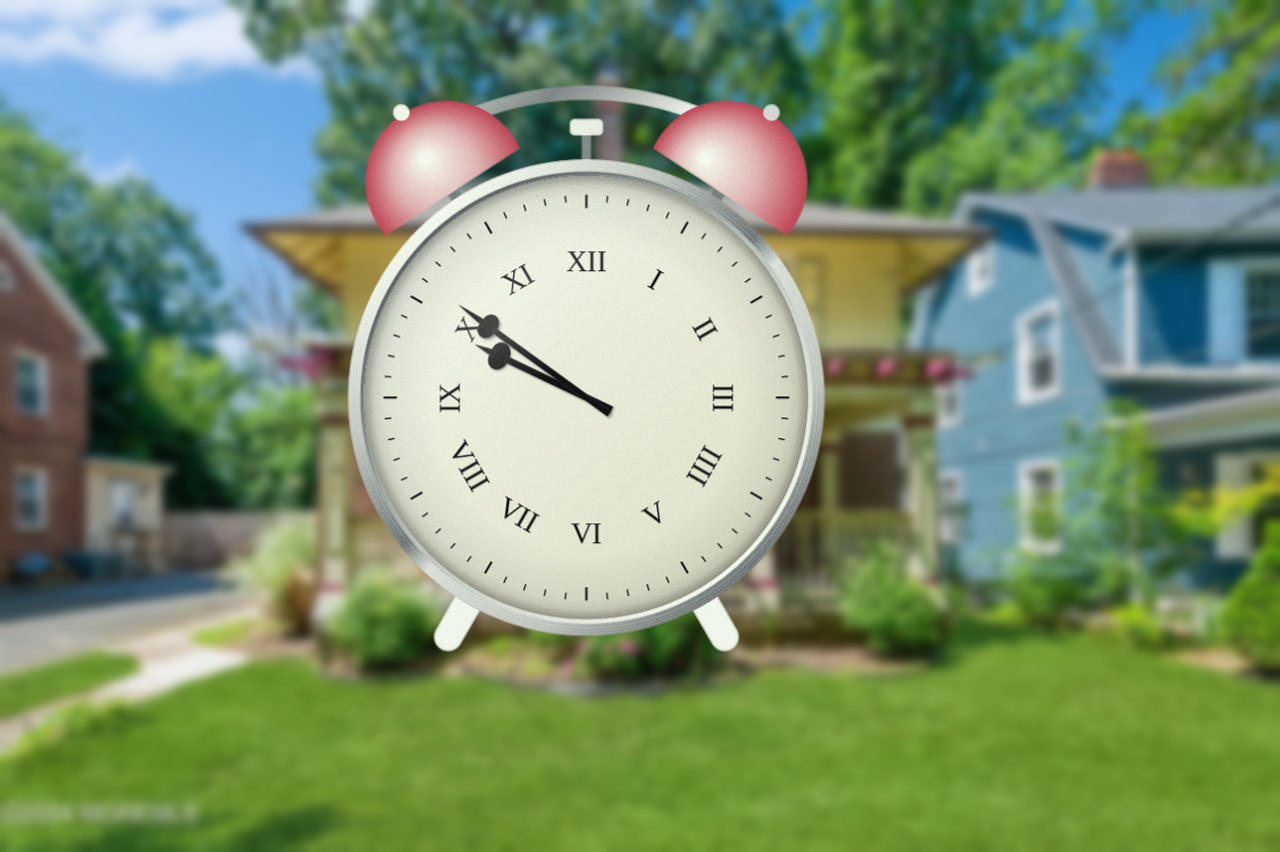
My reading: 9:51
